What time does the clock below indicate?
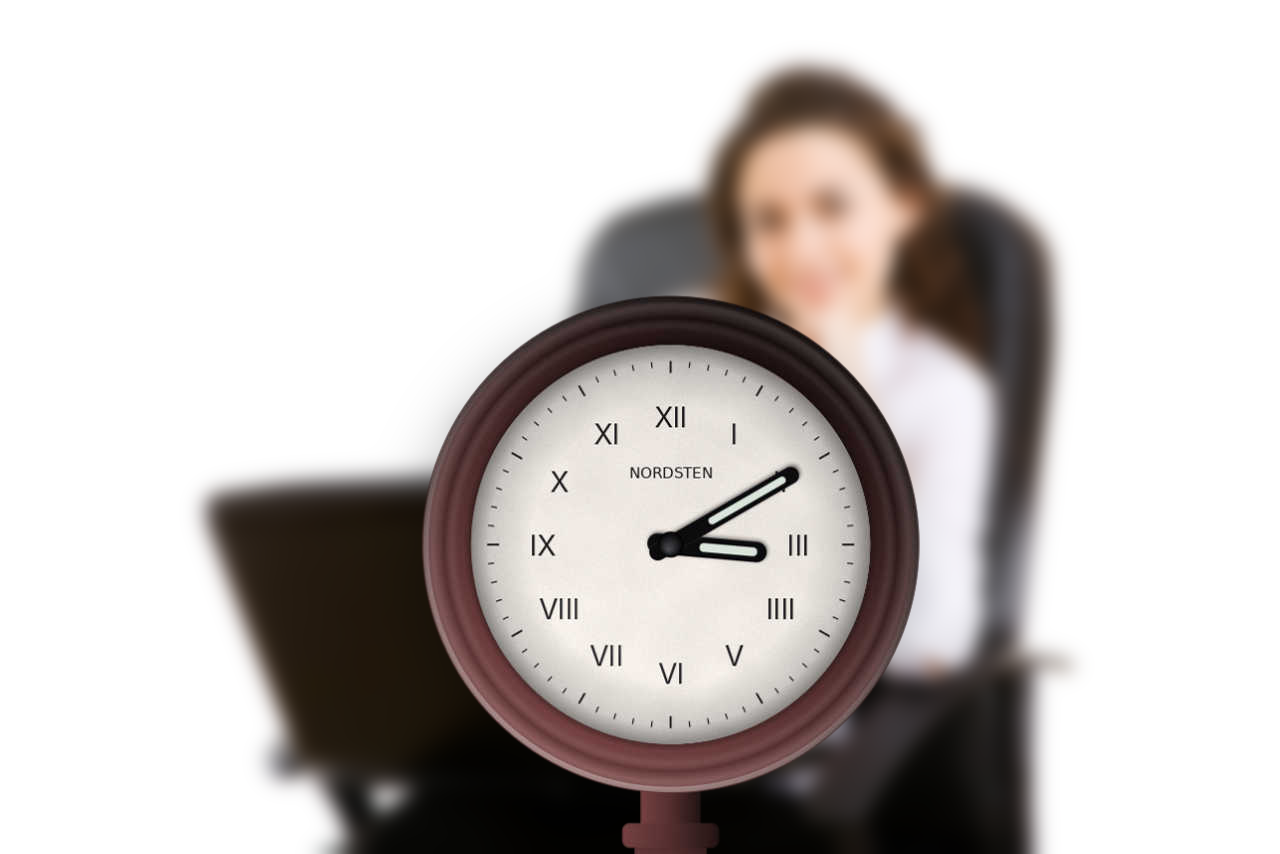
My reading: 3:10
